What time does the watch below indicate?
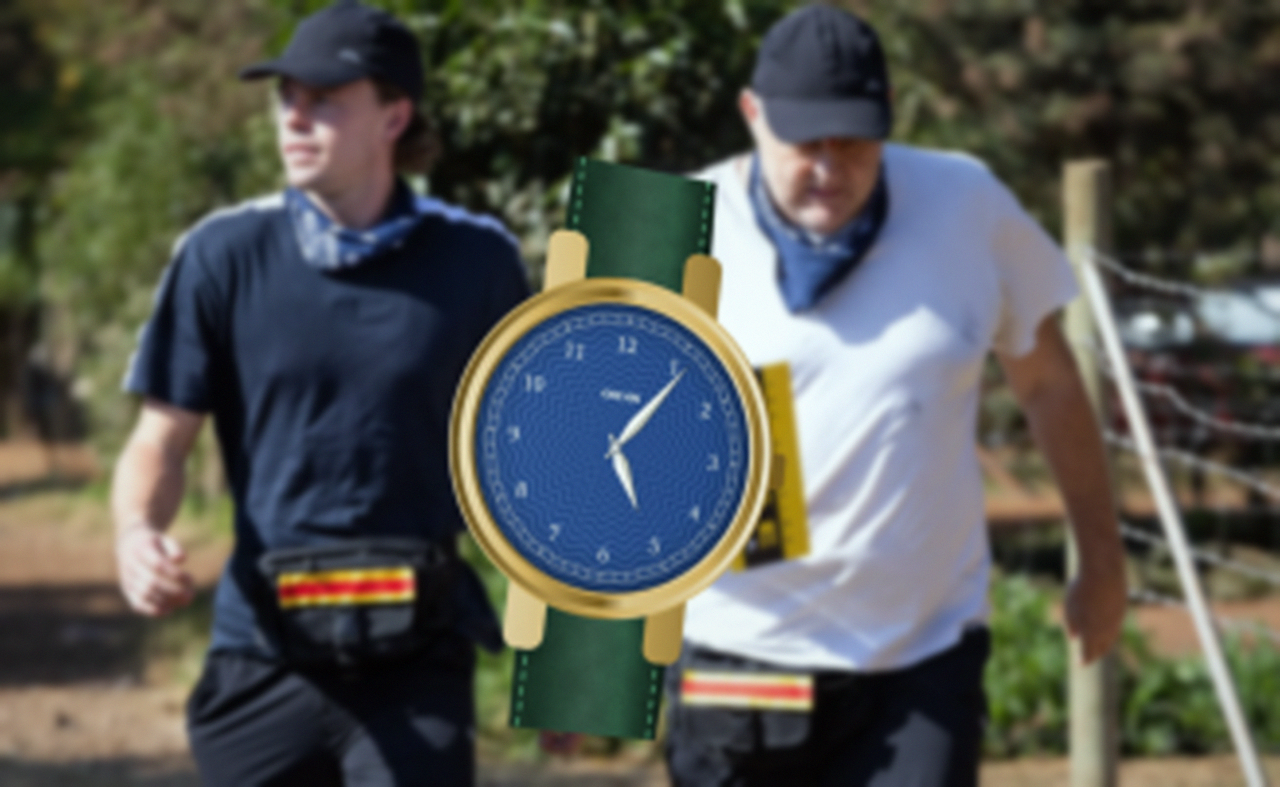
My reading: 5:06
